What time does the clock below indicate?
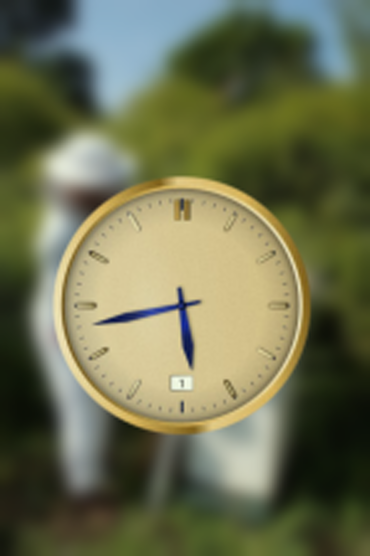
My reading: 5:43
